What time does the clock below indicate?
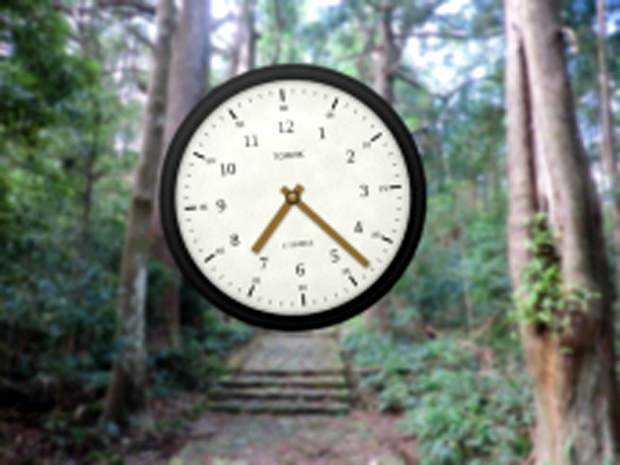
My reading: 7:23
